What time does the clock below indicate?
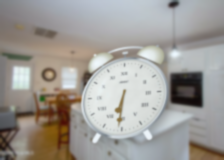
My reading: 6:31
